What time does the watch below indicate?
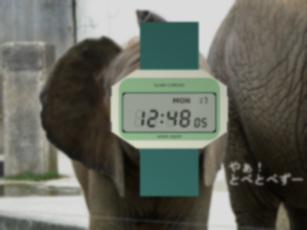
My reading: 12:48
